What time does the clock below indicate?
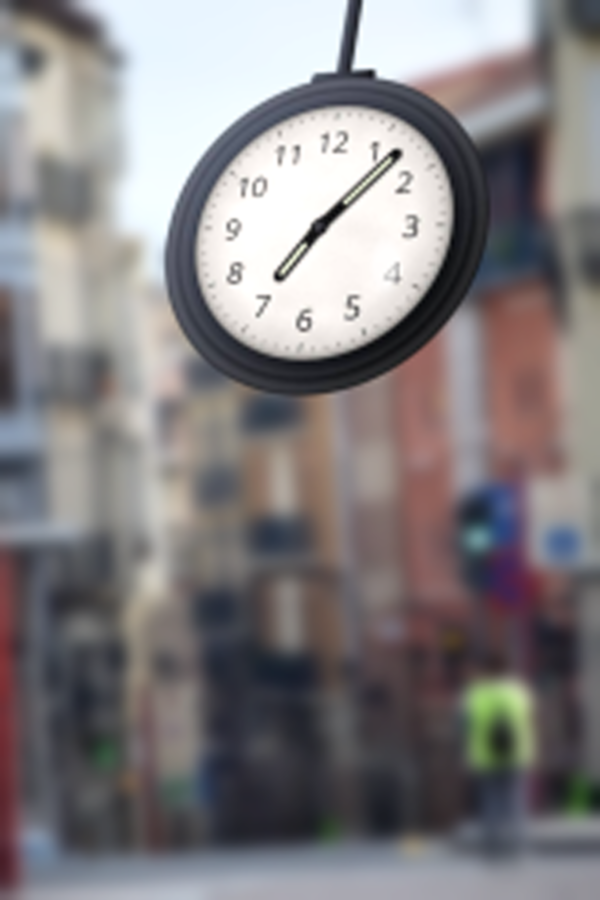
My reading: 7:07
